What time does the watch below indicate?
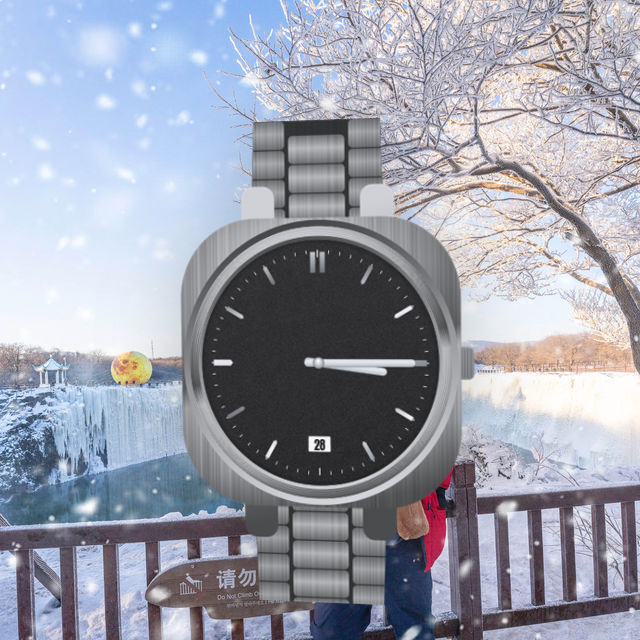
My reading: 3:15
